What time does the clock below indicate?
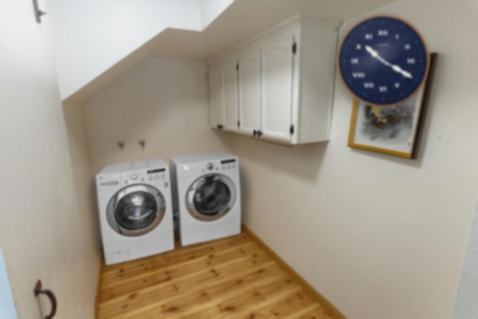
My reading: 10:20
